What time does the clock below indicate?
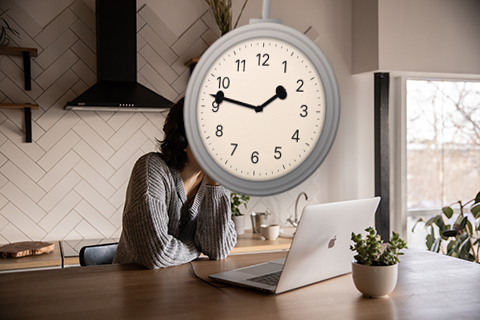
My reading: 1:47
